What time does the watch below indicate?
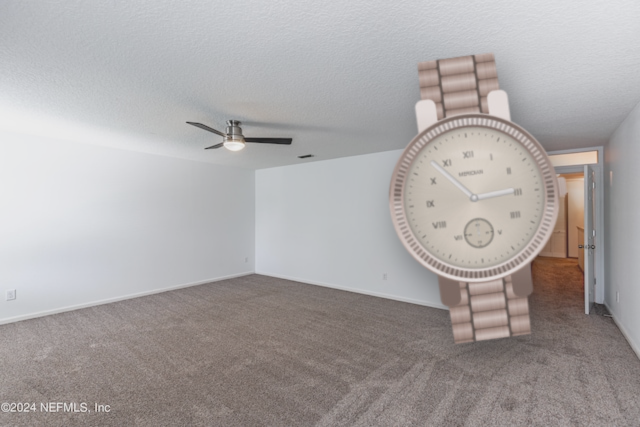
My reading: 2:53
